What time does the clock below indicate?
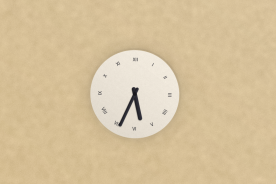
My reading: 5:34
